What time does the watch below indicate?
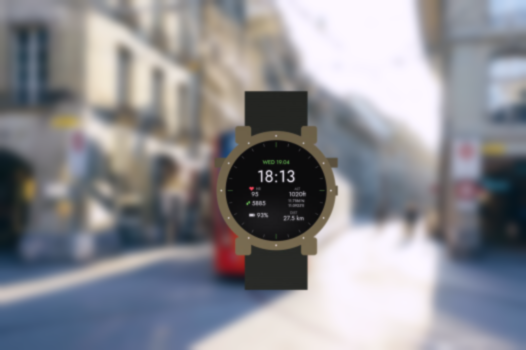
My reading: 18:13
